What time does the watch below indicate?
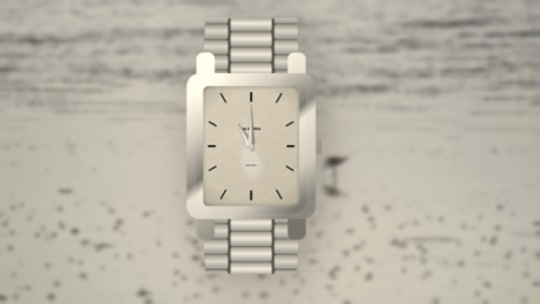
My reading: 11:00
